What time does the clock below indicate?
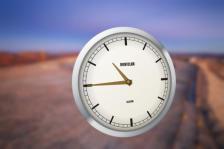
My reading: 10:45
